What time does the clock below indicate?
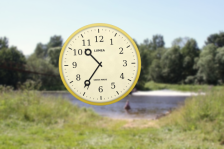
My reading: 10:36
